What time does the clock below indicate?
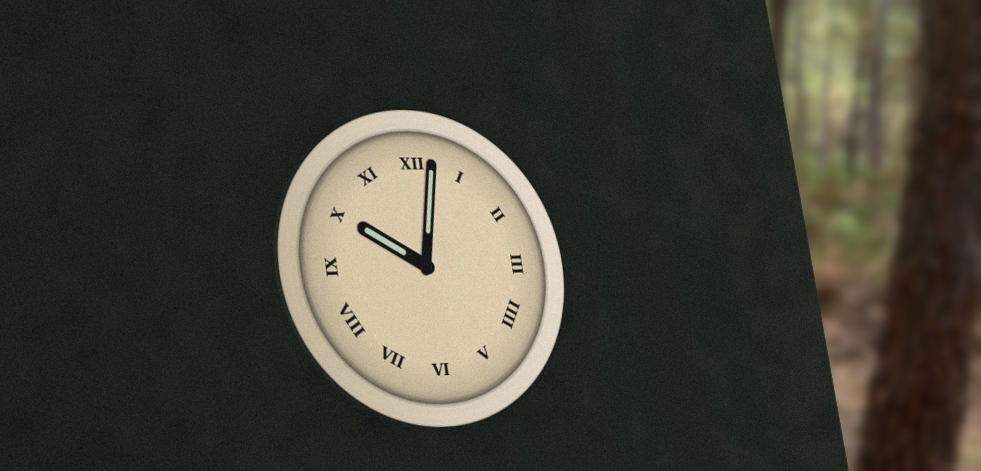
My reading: 10:02
